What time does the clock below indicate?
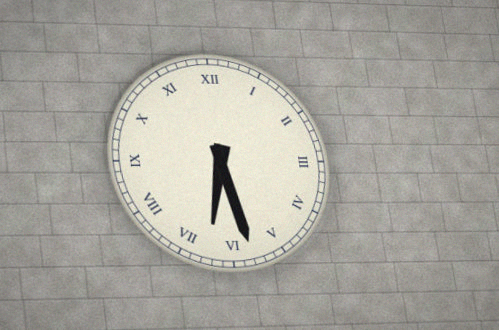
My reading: 6:28
